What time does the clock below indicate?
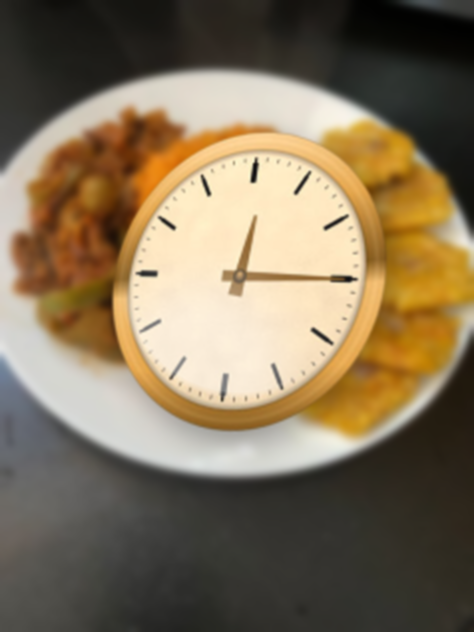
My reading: 12:15
